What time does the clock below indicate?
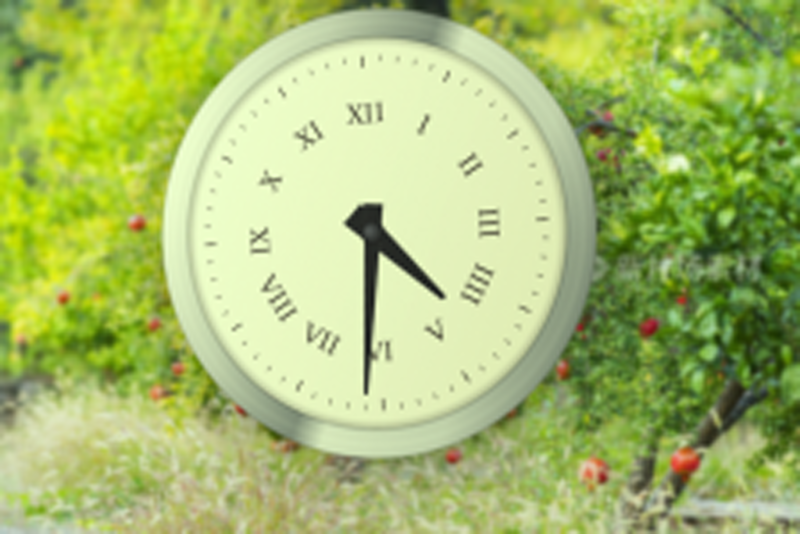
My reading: 4:31
